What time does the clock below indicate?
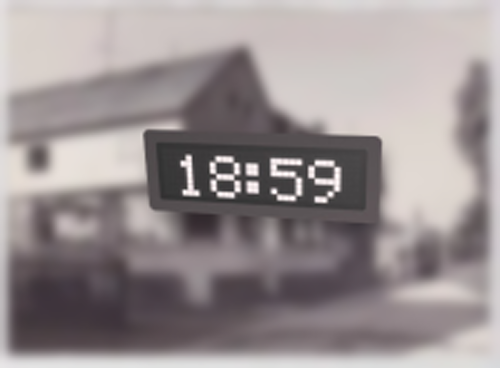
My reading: 18:59
